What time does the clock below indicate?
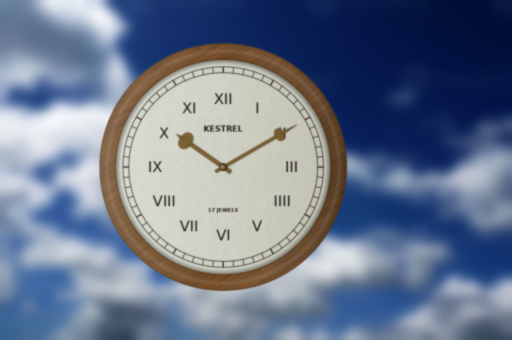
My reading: 10:10
